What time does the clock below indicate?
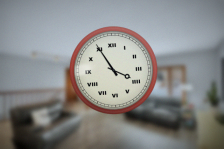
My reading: 3:55
